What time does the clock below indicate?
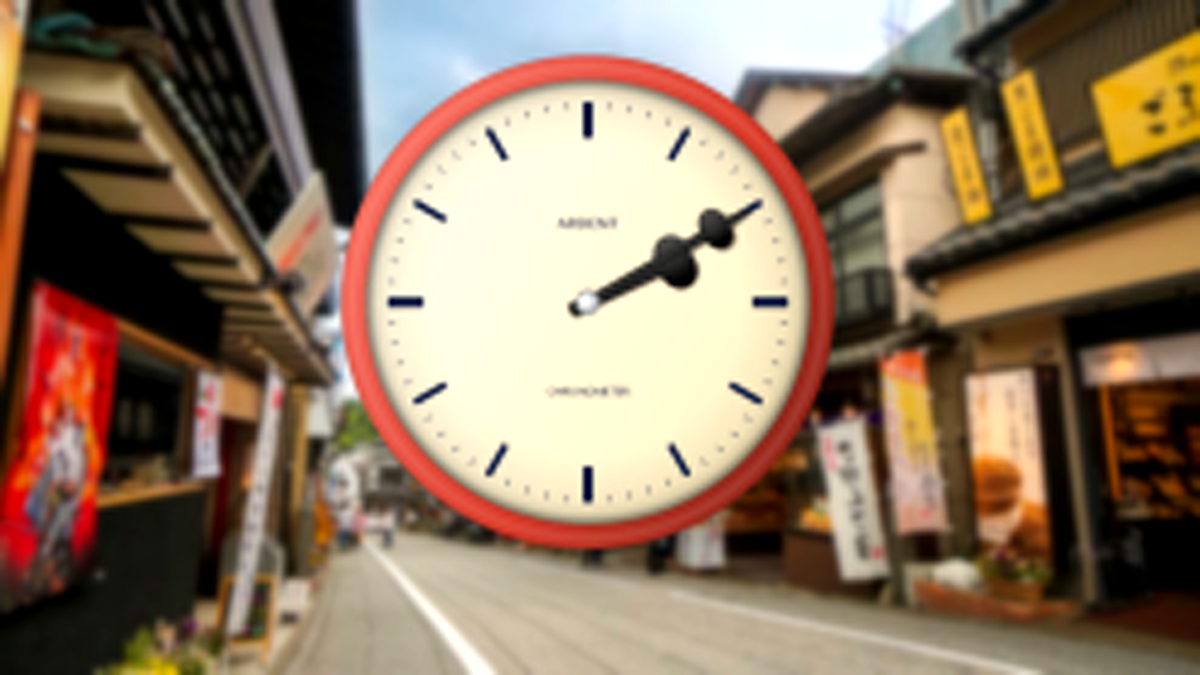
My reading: 2:10
